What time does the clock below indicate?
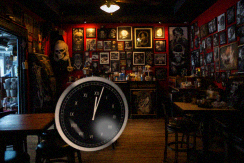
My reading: 12:02
